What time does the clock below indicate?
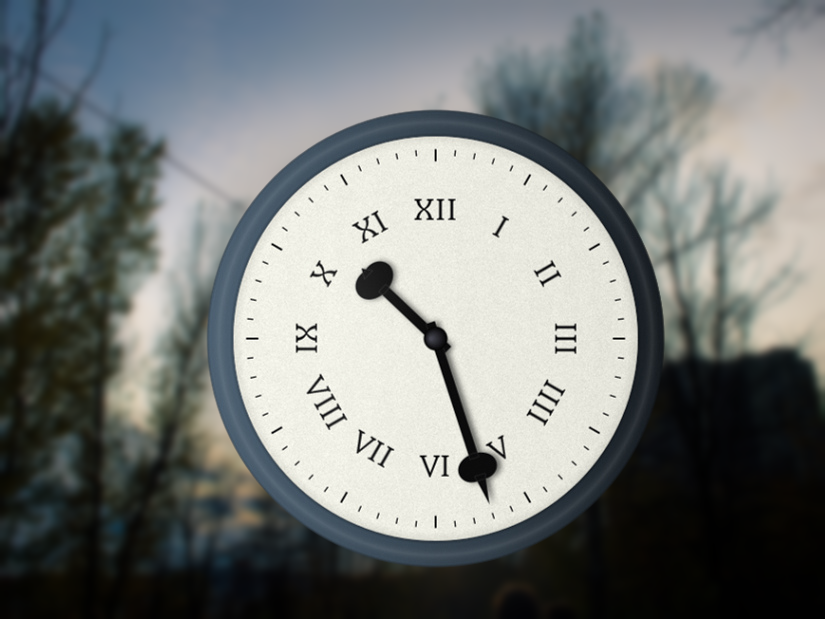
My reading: 10:27
